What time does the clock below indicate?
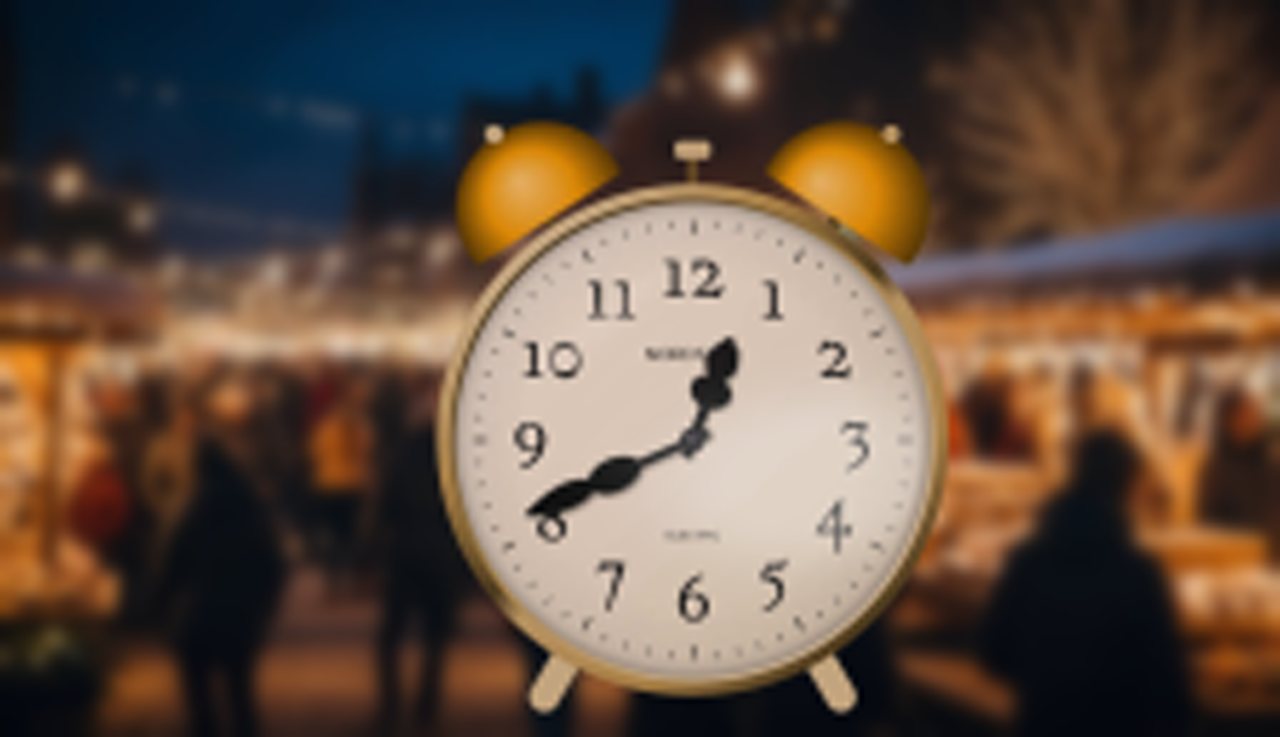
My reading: 12:41
